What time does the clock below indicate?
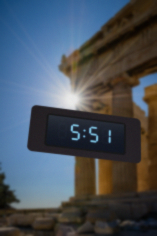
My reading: 5:51
